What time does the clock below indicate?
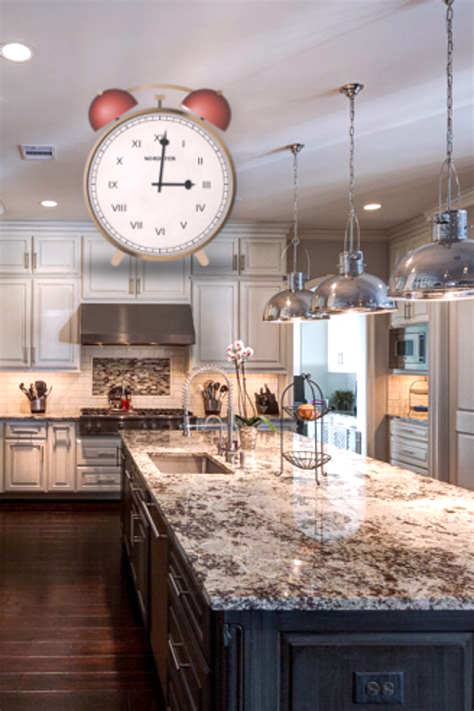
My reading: 3:01
